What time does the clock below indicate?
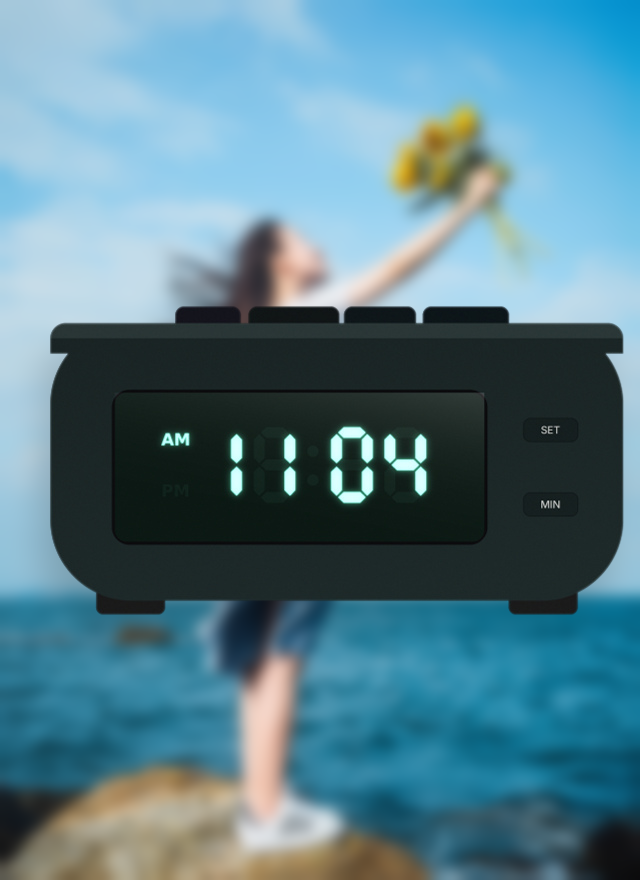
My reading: 11:04
